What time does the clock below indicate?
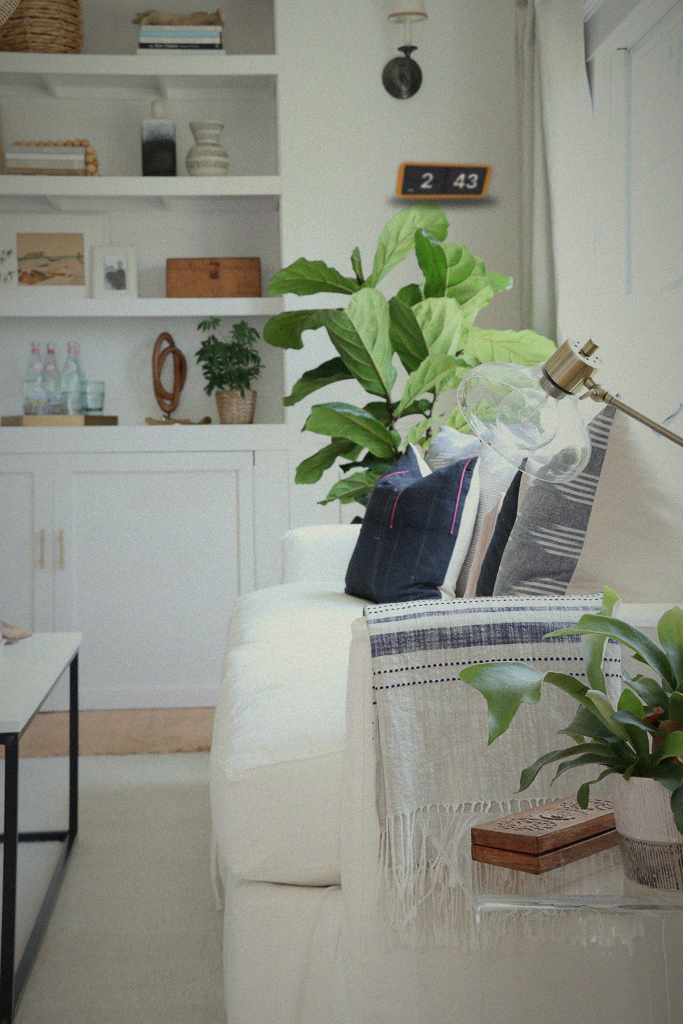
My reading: 2:43
